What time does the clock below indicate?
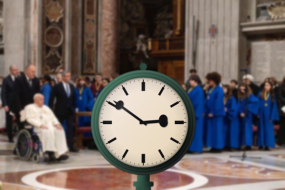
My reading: 2:51
